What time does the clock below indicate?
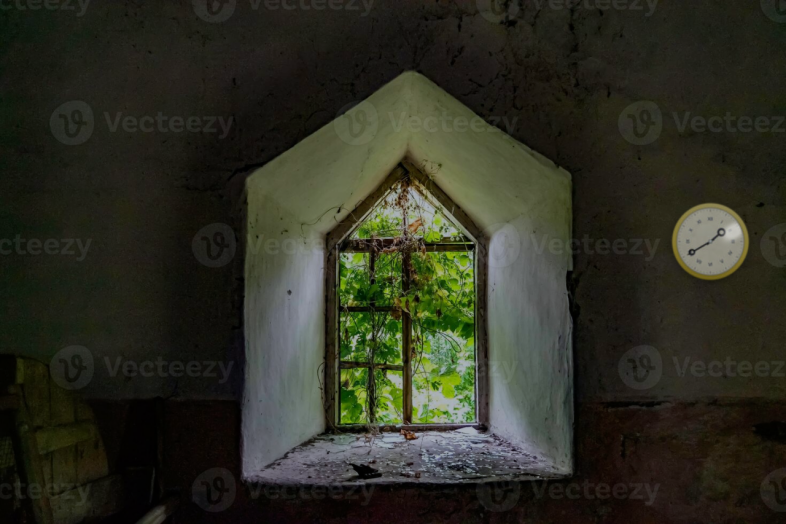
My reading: 1:40
